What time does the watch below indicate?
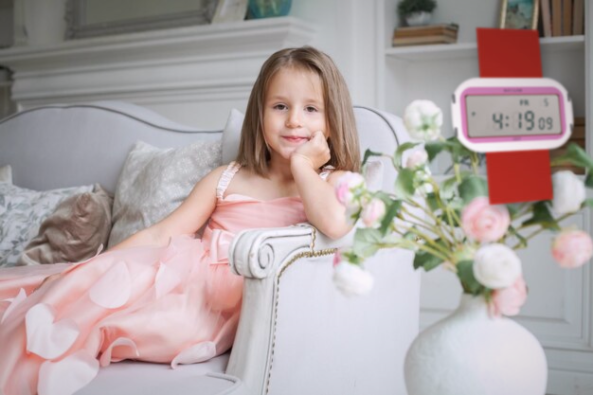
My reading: 4:19:09
